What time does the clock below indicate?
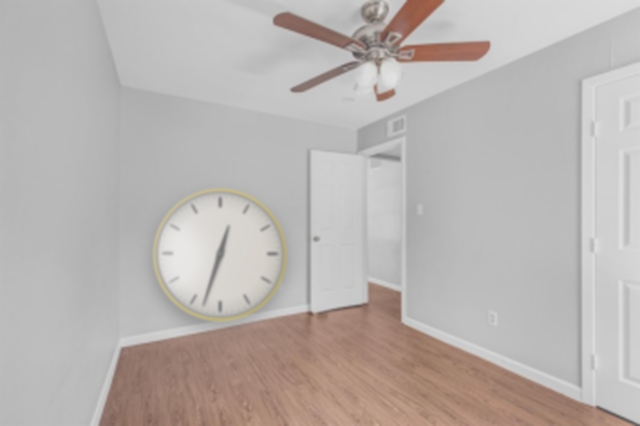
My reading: 12:33
